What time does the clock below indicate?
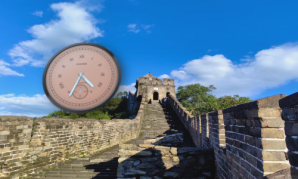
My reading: 4:34
